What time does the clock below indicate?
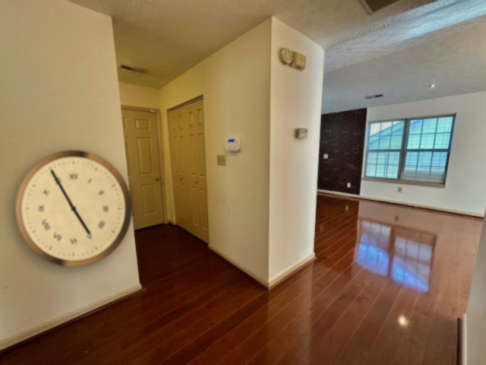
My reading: 4:55
